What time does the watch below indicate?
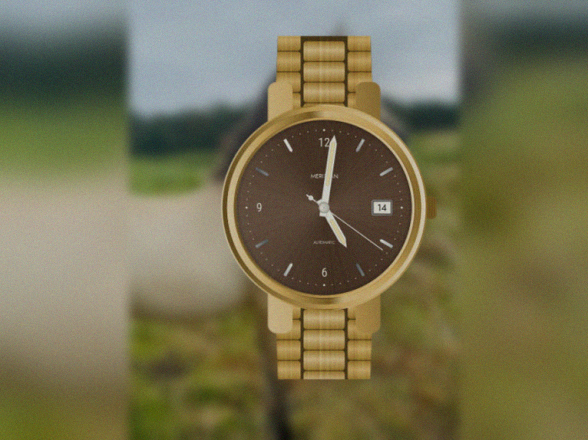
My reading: 5:01:21
